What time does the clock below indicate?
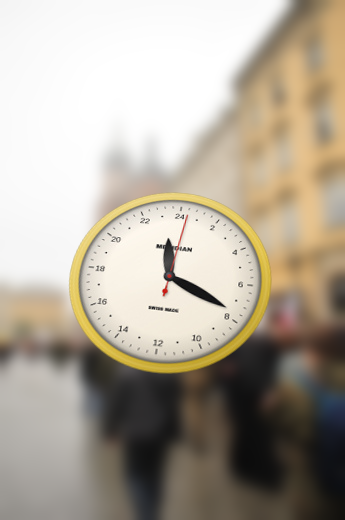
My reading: 23:19:01
